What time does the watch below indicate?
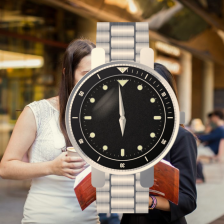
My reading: 5:59
